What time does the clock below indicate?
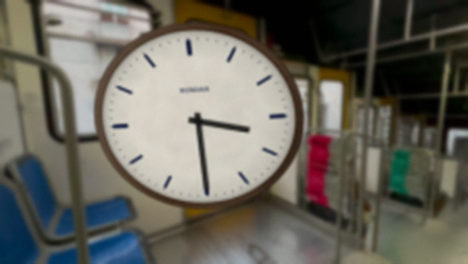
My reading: 3:30
